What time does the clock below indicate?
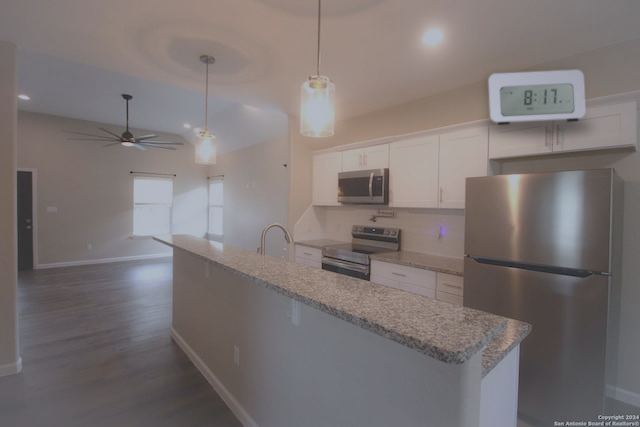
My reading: 8:17
